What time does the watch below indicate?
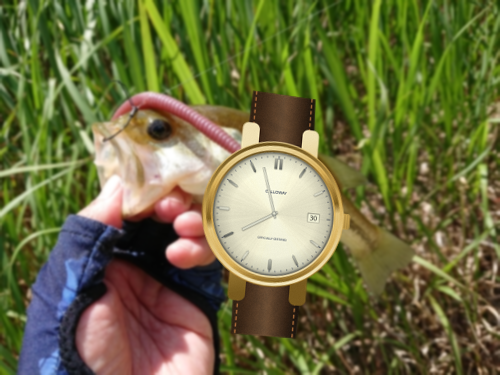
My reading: 7:57
